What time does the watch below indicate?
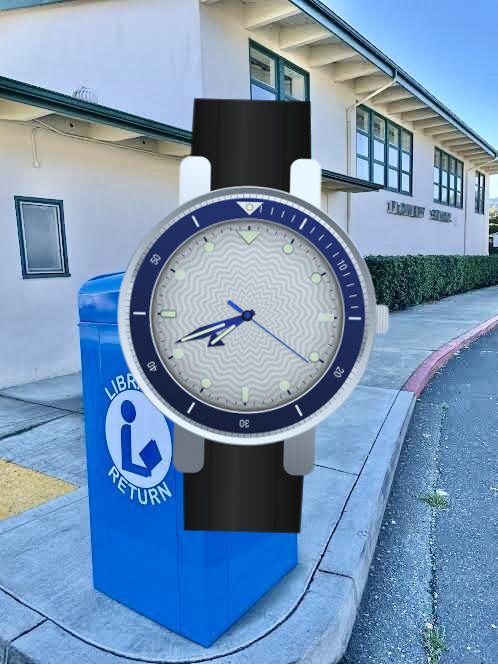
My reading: 7:41:21
